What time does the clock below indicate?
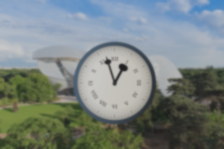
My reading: 12:57
